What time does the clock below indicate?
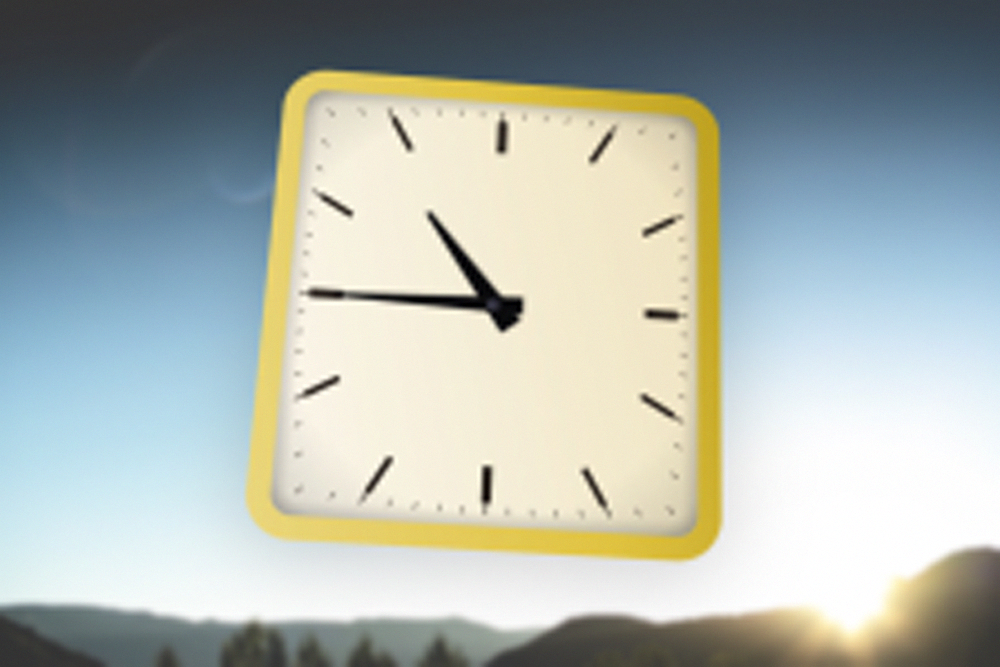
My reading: 10:45
